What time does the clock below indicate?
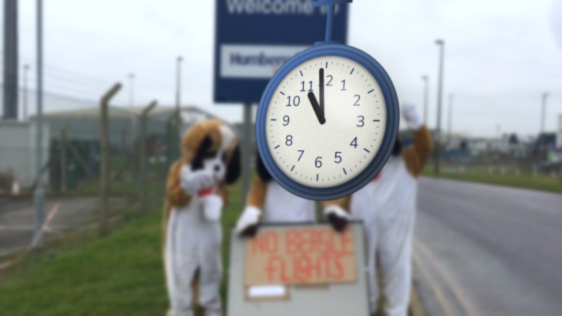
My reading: 10:59
